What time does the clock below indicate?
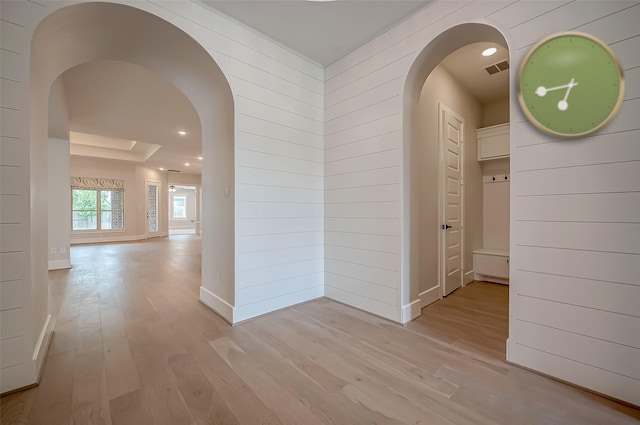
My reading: 6:43
